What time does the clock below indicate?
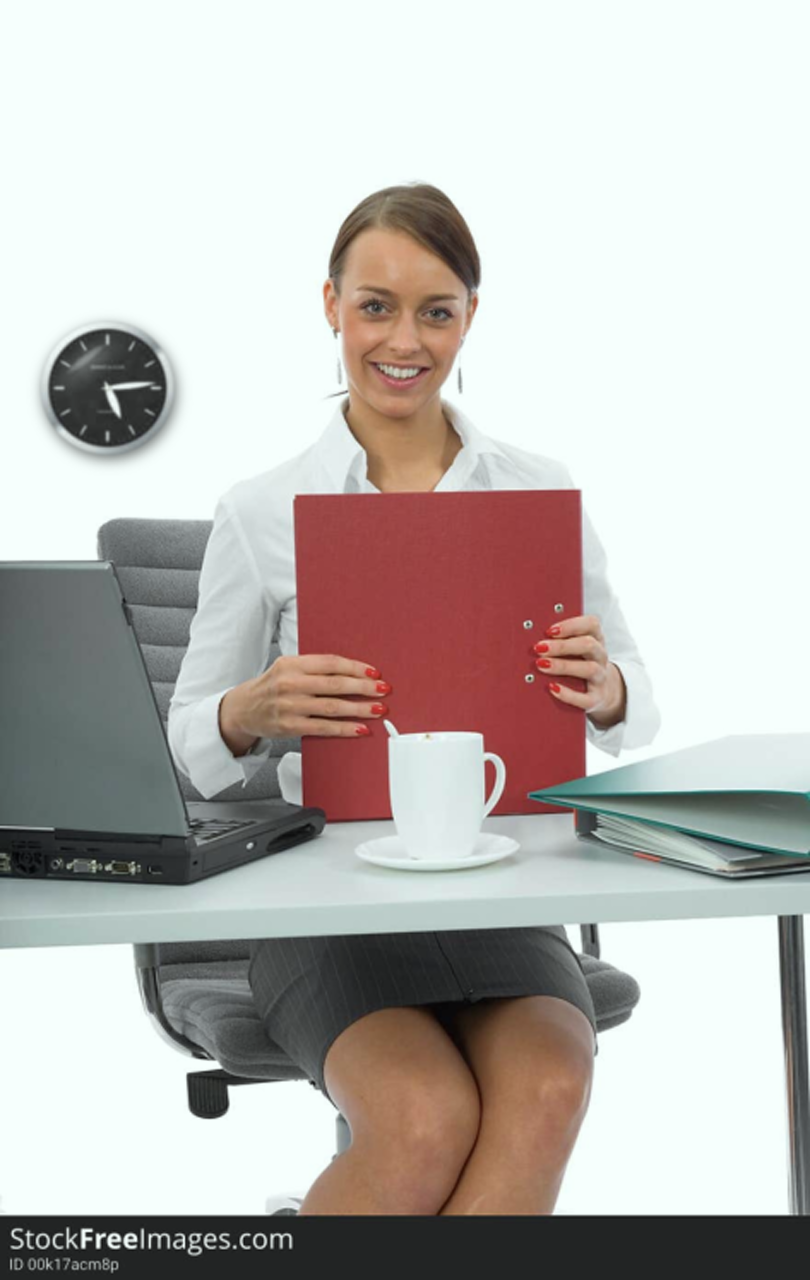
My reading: 5:14
